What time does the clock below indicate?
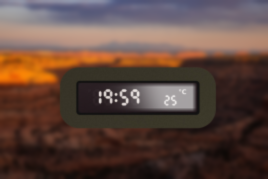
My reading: 19:59
